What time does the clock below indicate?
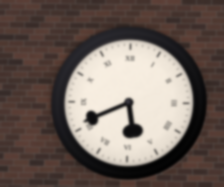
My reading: 5:41
